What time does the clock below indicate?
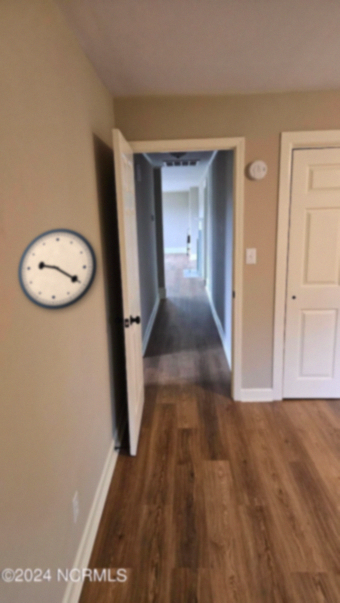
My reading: 9:20
